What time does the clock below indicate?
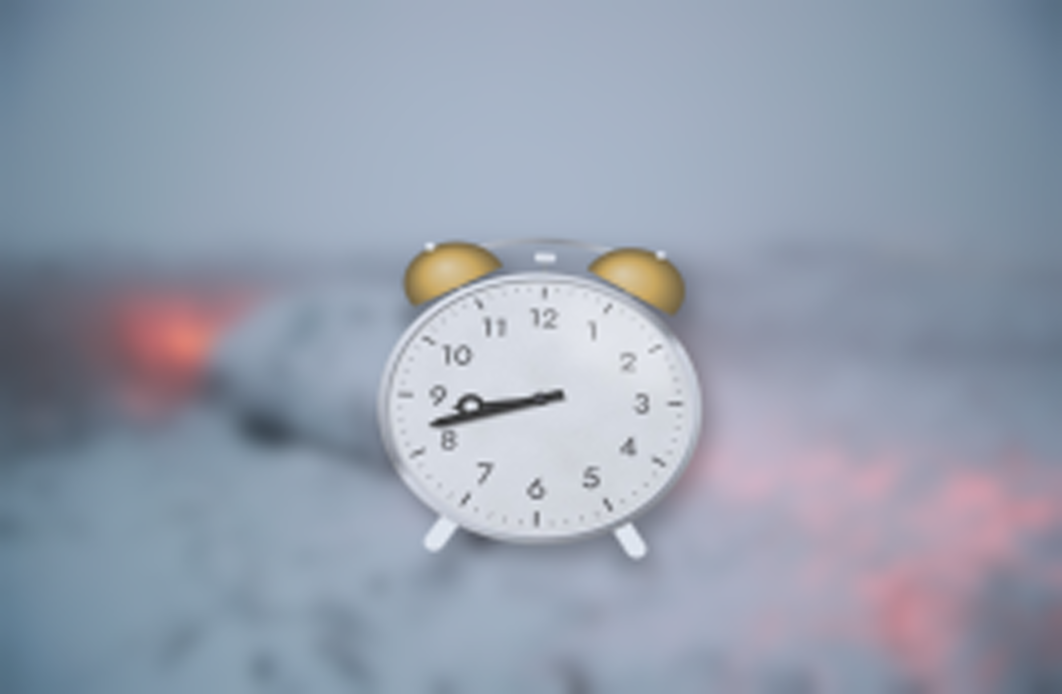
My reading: 8:42
